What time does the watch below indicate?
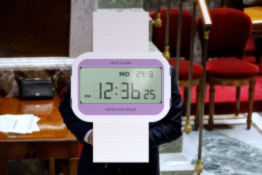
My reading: 12:36:25
